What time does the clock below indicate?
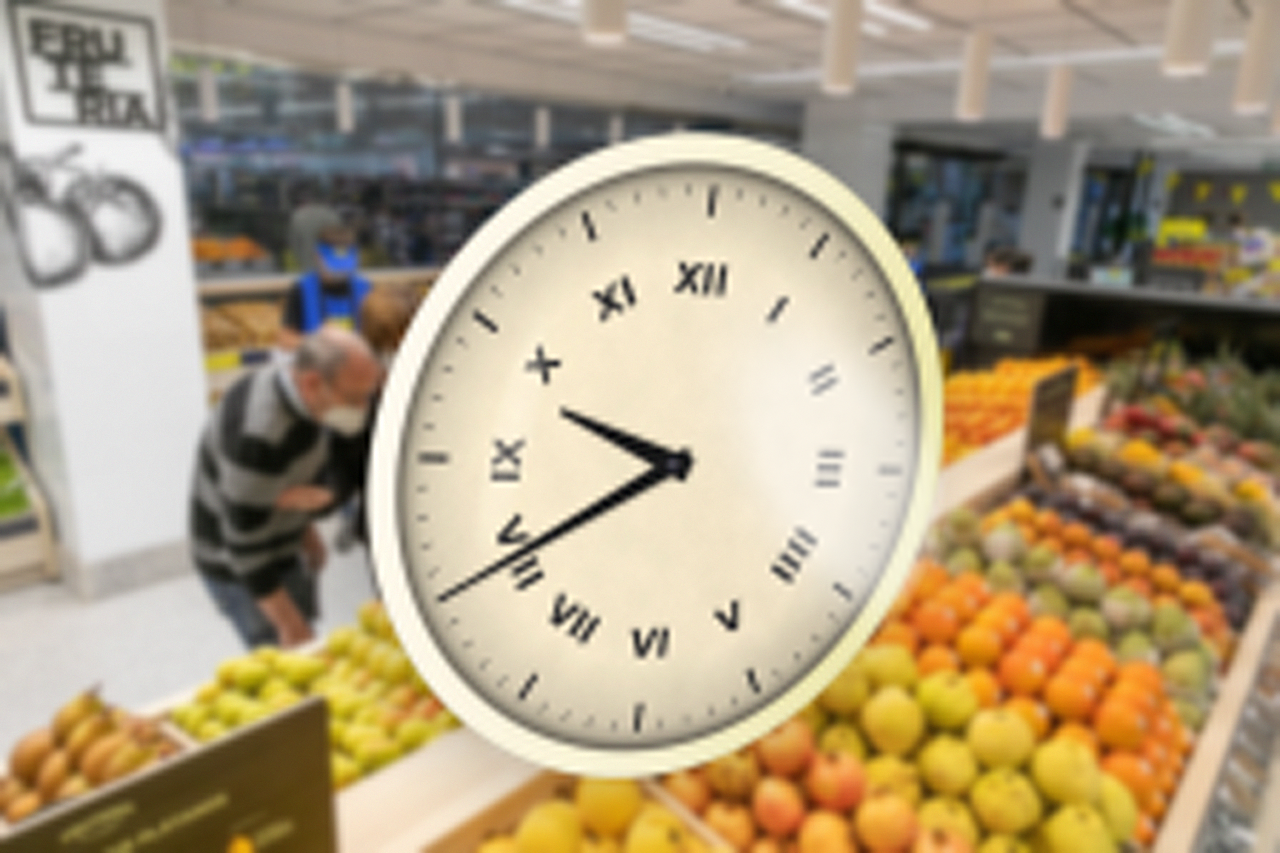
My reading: 9:40
